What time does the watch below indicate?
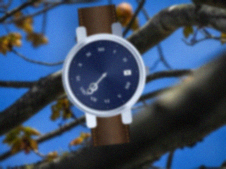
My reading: 7:38
